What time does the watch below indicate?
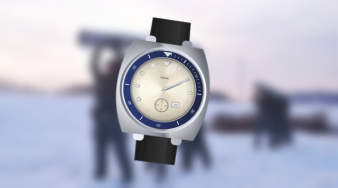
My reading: 2:10
